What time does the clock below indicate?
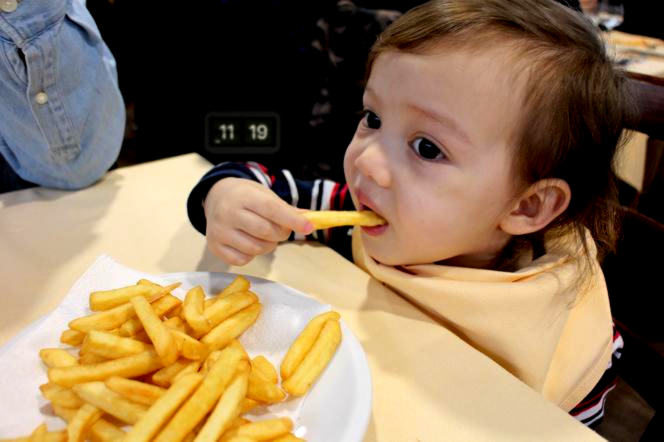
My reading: 11:19
